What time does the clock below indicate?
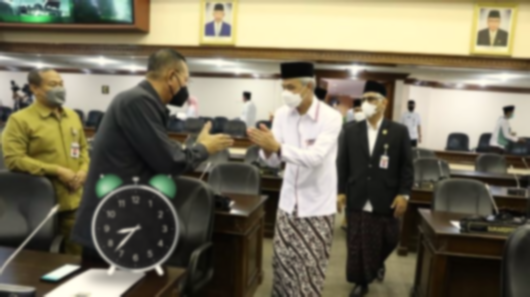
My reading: 8:37
